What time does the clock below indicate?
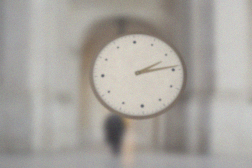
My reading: 2:14
